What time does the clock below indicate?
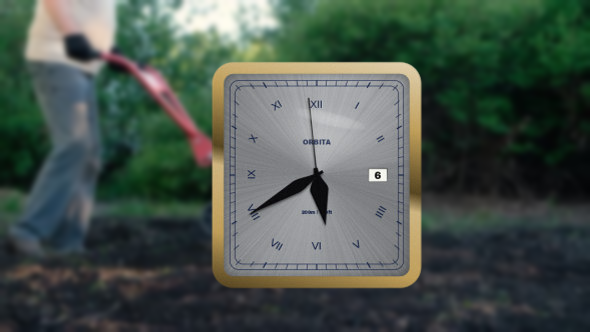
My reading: 5:39:59
